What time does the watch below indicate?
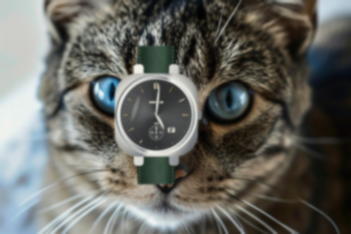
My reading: 5:01
